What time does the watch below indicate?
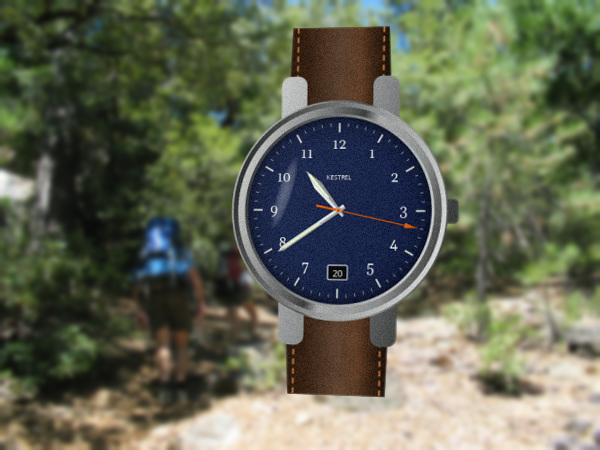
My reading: 10:39:17
